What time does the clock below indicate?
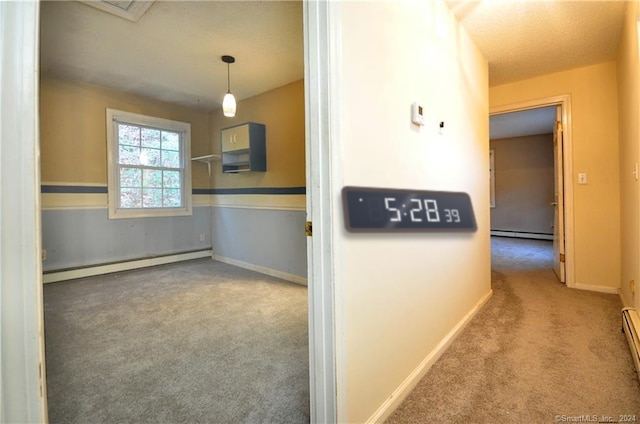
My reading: 5:28:39
